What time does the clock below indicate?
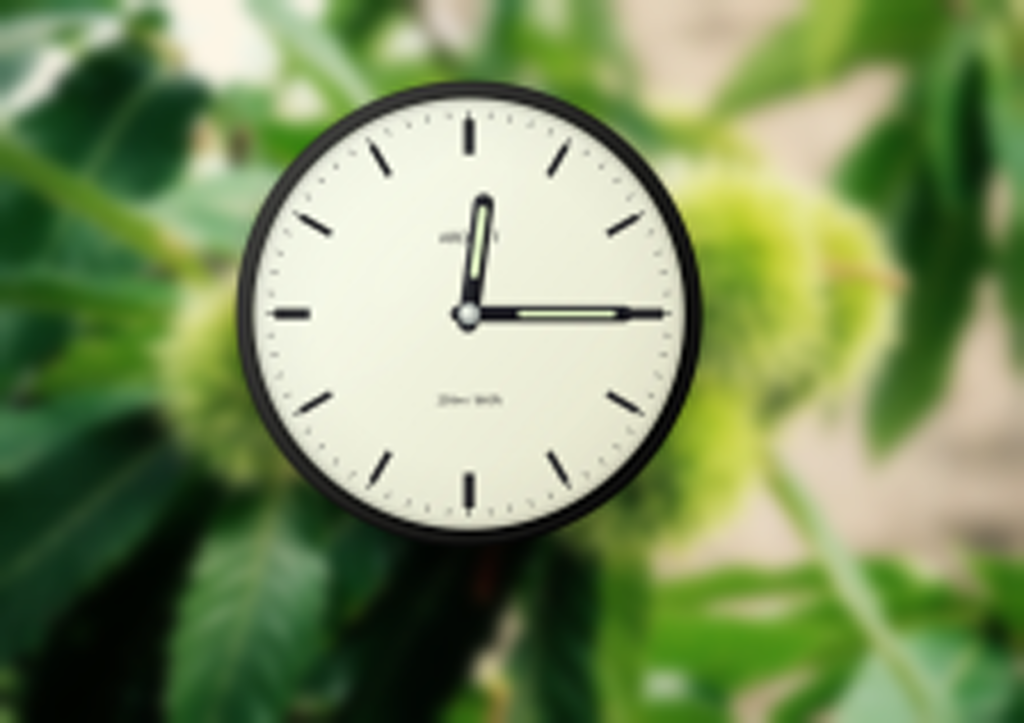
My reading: 12:15
